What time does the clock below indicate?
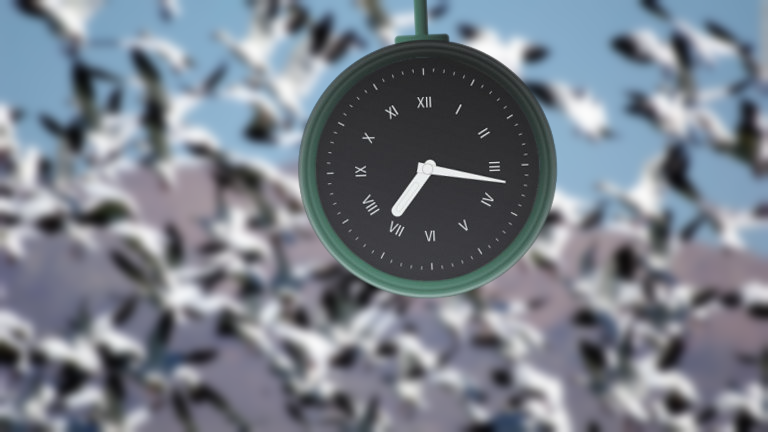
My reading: 7:17
